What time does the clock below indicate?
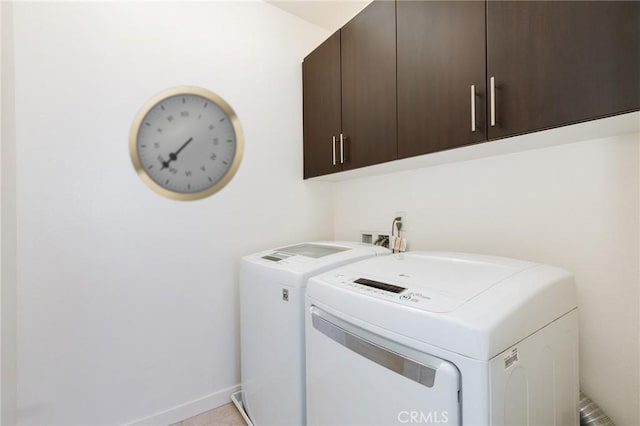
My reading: 7:38
